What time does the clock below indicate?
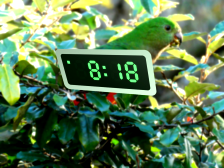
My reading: 8:18
